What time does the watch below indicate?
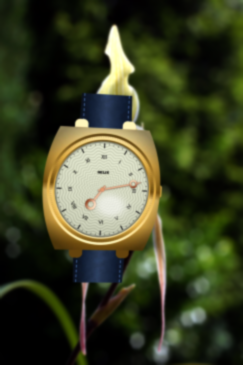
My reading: 7:13
